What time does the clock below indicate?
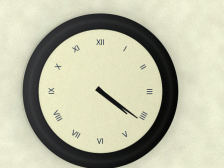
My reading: 4:21
